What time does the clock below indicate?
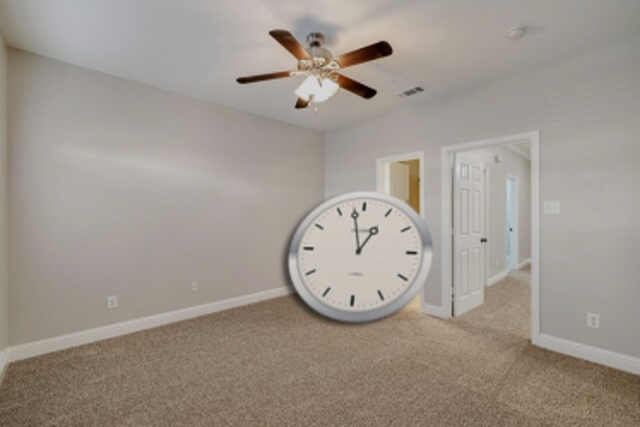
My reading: 12:58
